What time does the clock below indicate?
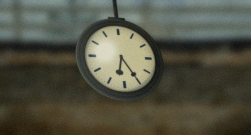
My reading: 6:25
